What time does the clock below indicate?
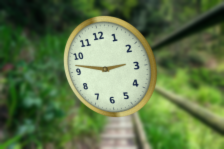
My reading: 2:47
